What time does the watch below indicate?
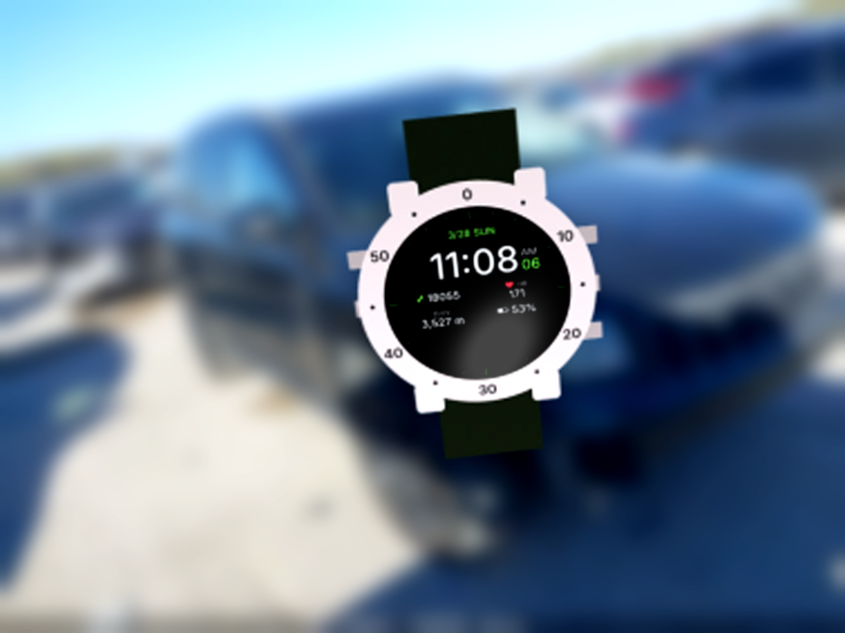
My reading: 11:08
